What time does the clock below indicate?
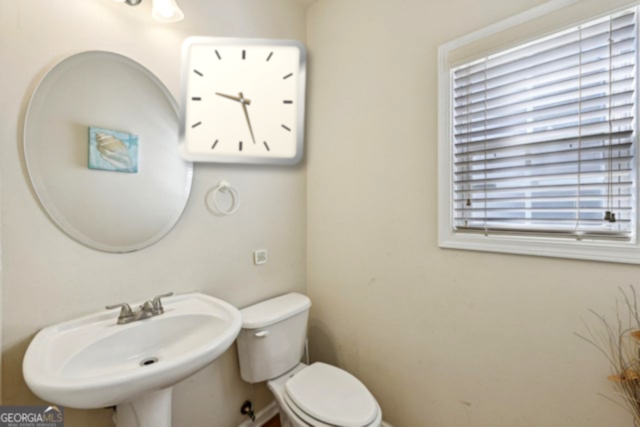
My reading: 9:27
